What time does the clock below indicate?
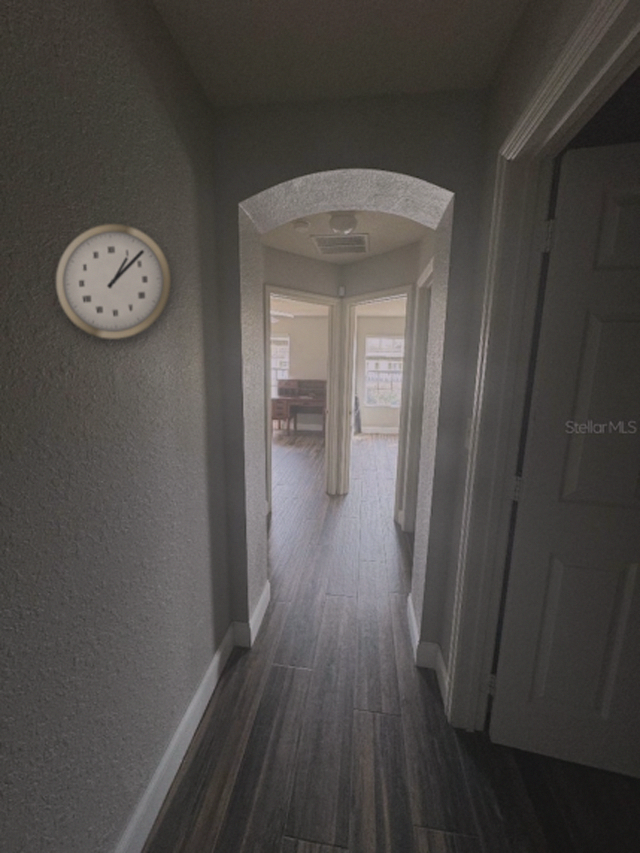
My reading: 1:08
